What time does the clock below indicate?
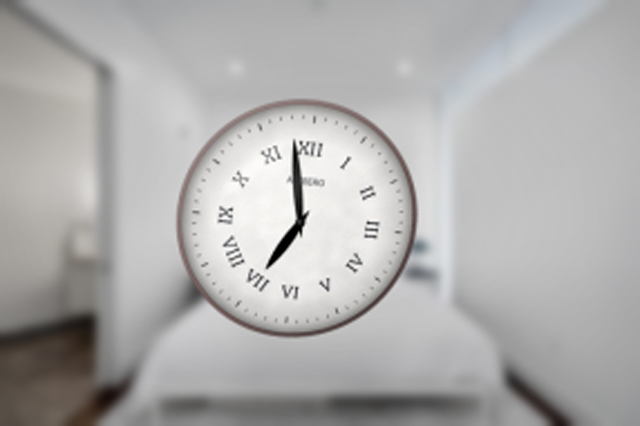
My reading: 6:58
